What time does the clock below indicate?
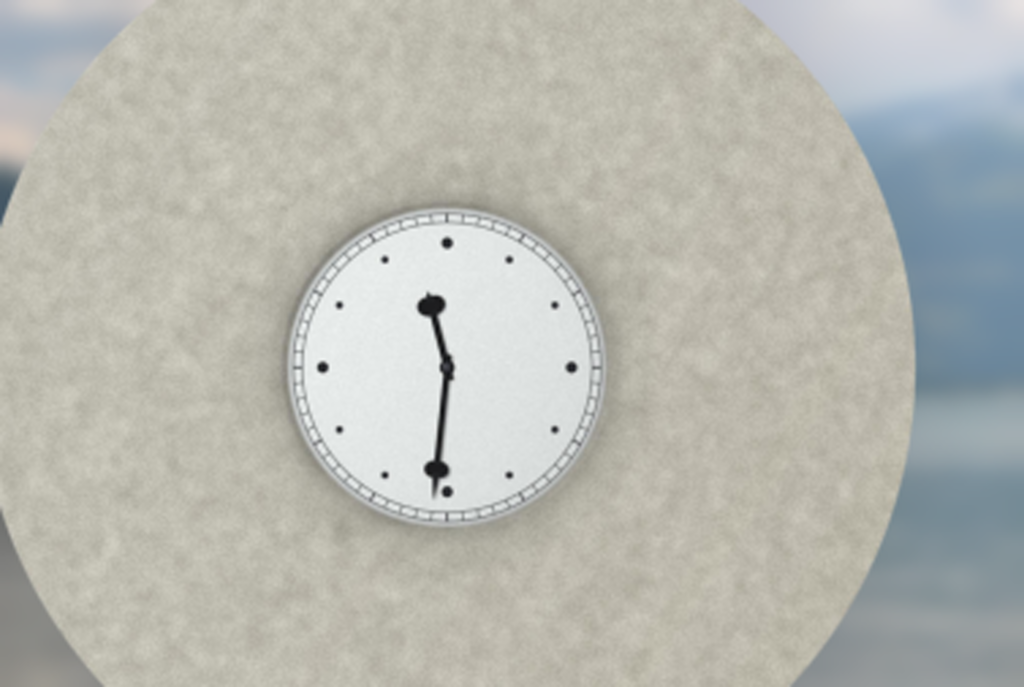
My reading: 11:31
